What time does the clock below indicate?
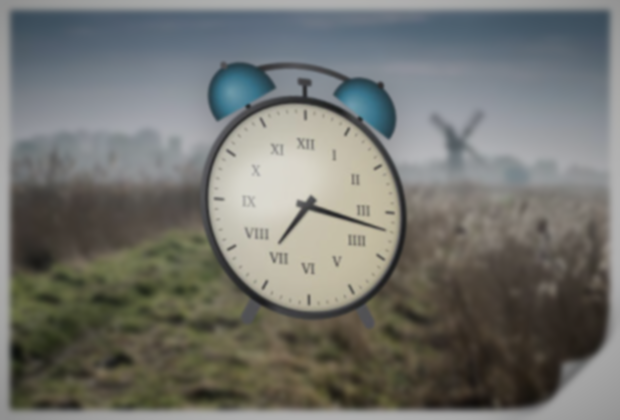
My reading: 7:17
